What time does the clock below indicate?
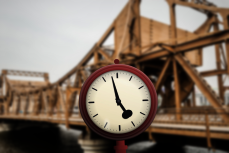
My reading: 4:58
